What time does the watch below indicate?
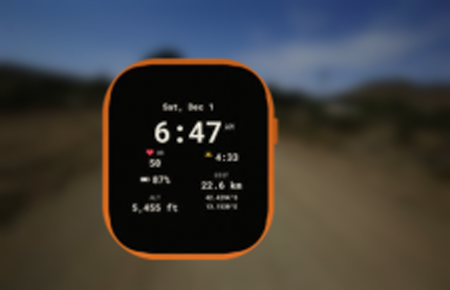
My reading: 6:47
